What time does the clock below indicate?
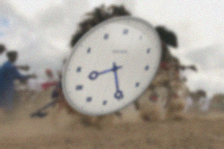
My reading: 8:26
